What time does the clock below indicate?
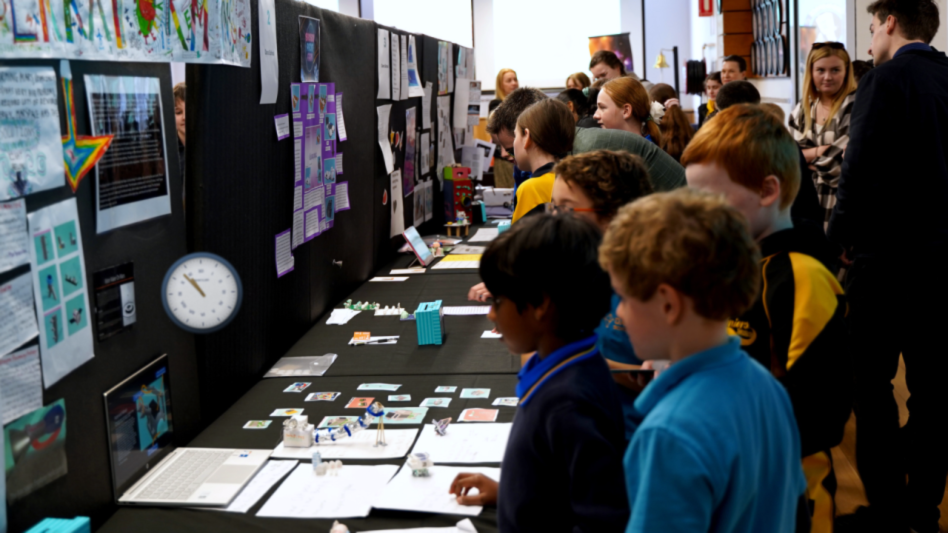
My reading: 10:53
